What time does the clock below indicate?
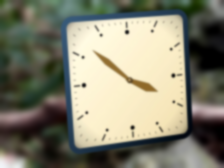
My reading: 3:52
